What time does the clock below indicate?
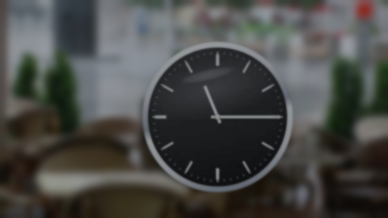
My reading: 11:15
